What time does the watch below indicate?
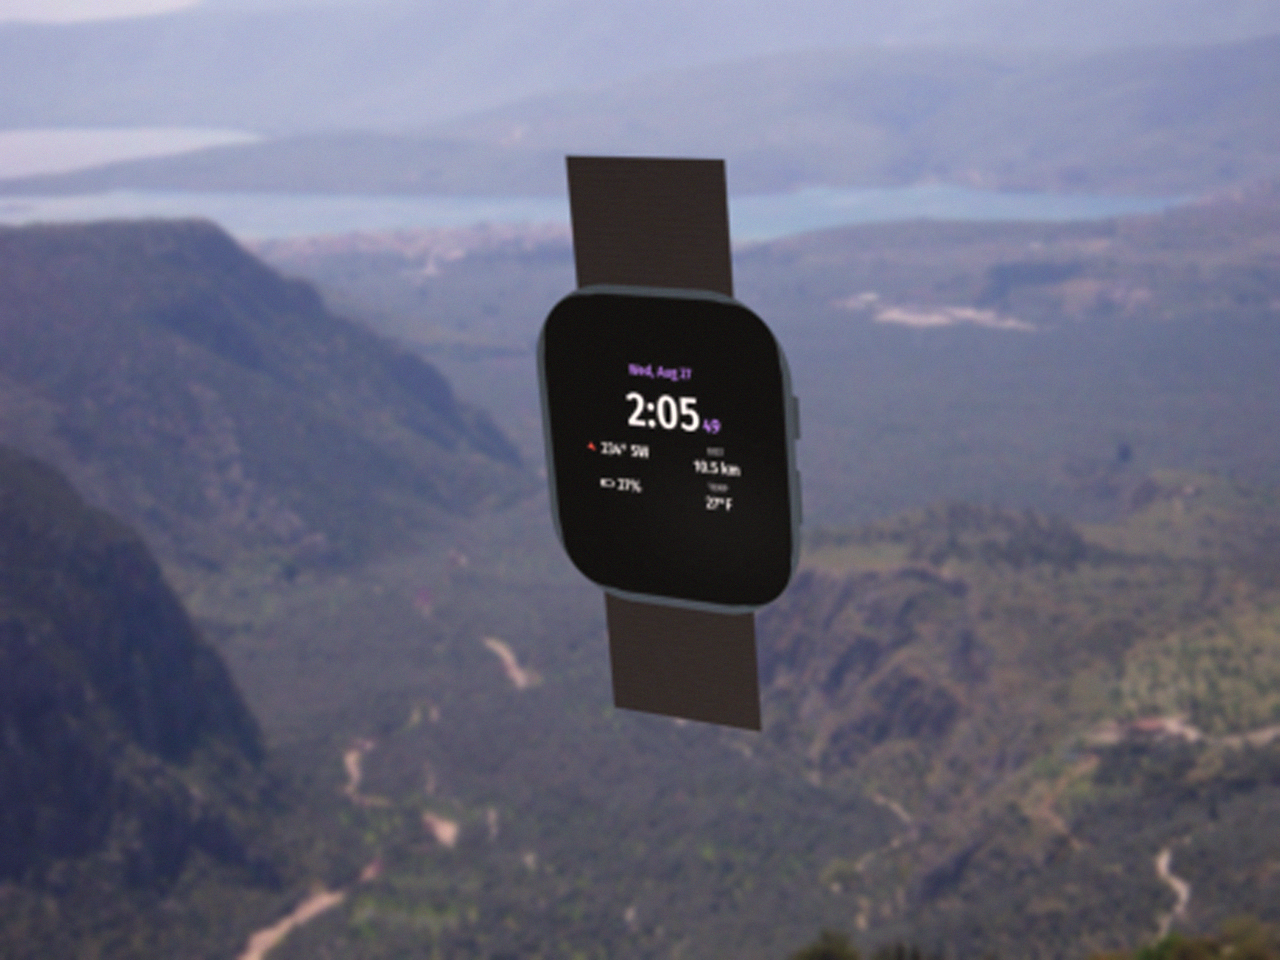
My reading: 2:05
